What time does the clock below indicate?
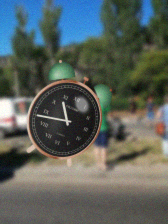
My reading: 10:43
